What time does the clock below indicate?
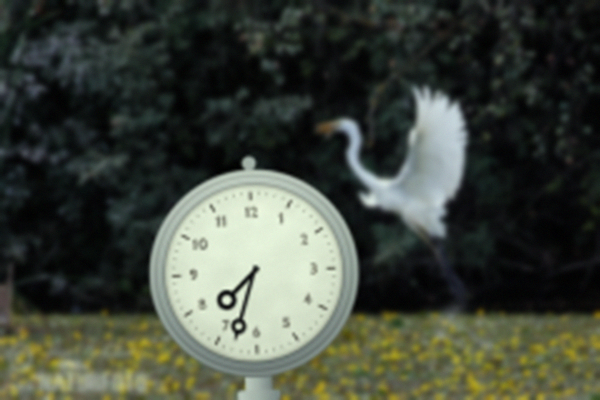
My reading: 7:33
